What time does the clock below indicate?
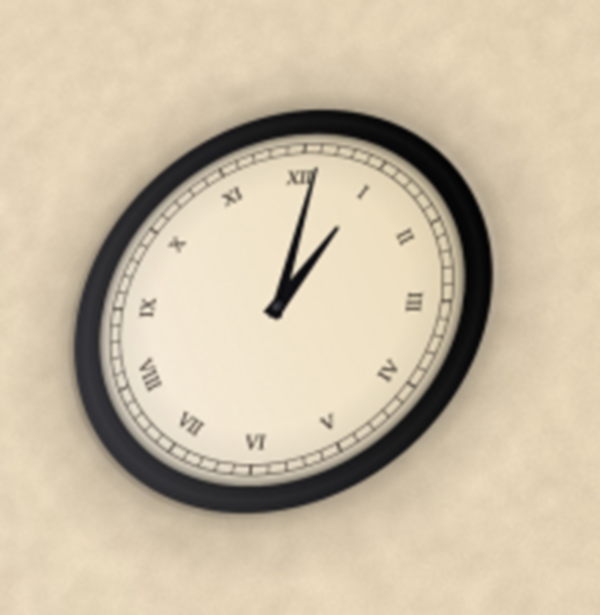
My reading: 1:01
